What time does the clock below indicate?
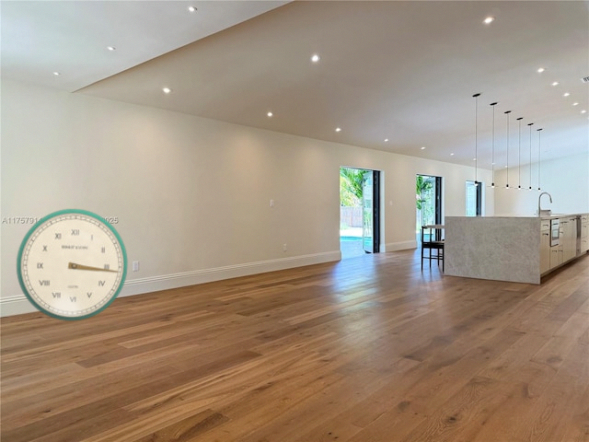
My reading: 3:16
